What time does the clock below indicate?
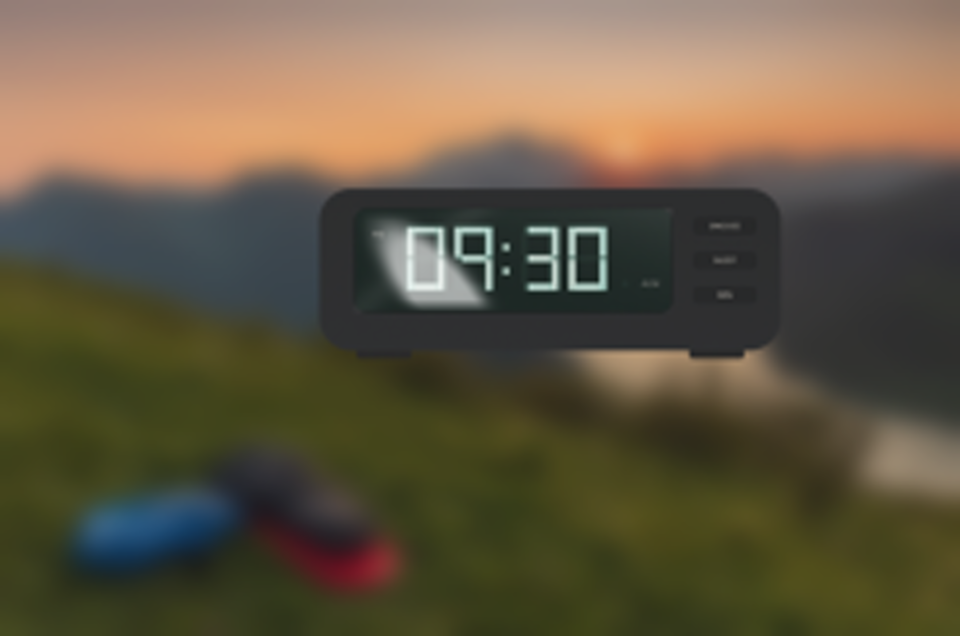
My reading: 9:30
